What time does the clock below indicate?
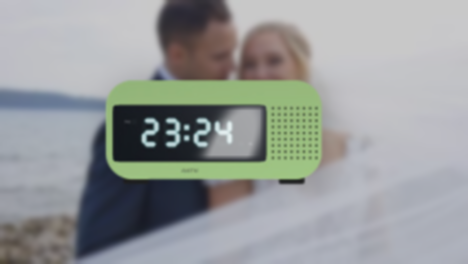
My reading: 23:24
